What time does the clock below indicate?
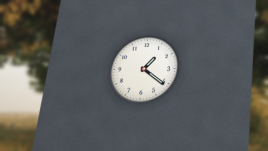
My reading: 1:21
